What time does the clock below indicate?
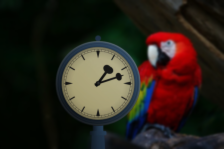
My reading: 1:12
